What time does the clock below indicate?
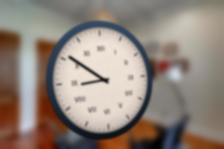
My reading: 8:51
